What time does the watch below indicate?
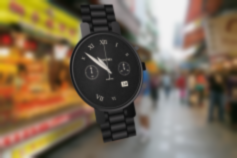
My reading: 10:52
